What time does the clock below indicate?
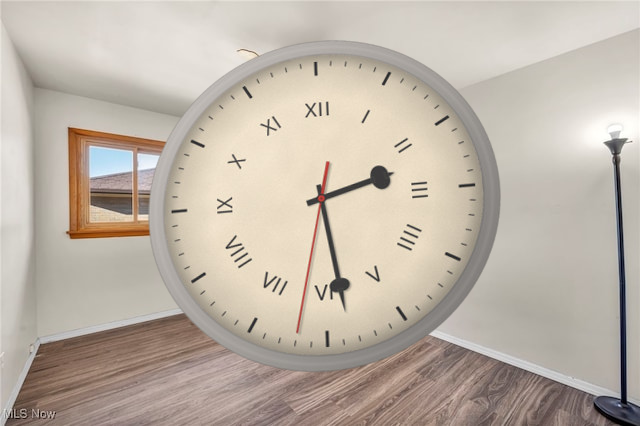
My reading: 2:28:32
